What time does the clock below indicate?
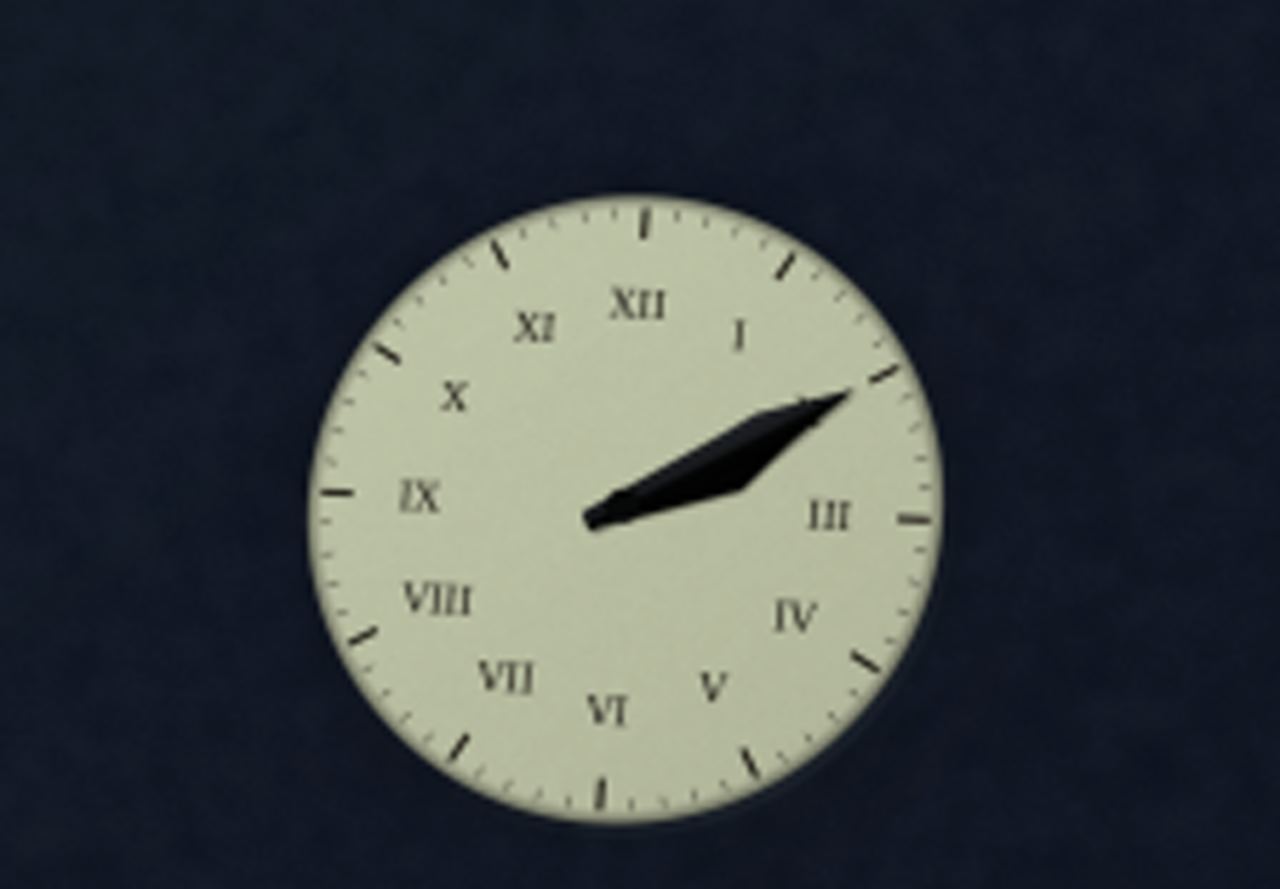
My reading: 2:10
